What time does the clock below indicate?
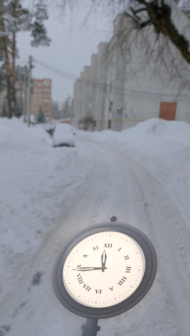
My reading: 11:44
